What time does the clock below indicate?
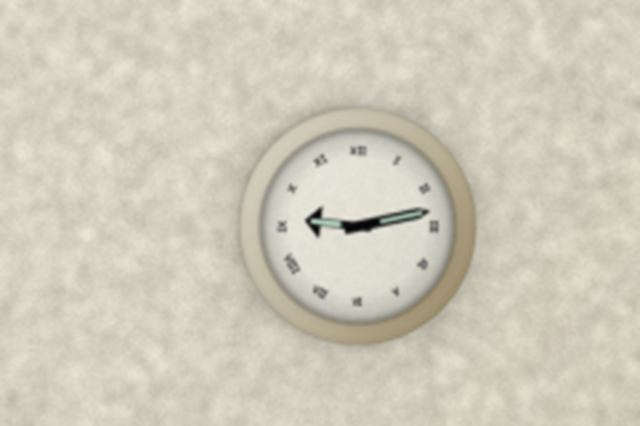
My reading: 9:13
